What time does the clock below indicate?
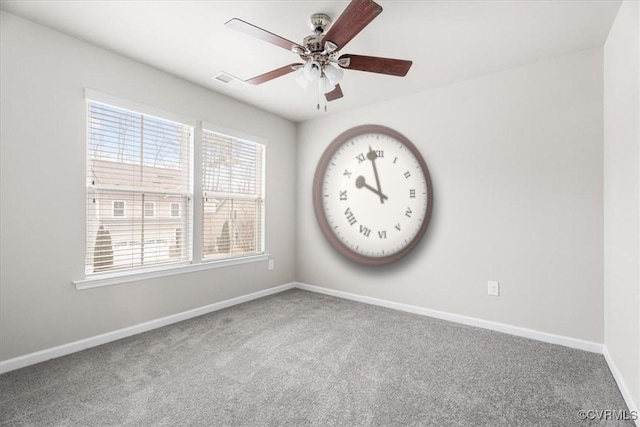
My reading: 9:58
